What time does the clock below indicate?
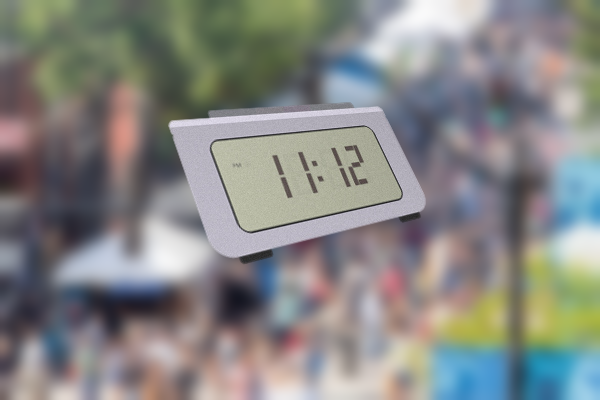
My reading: 11:12
